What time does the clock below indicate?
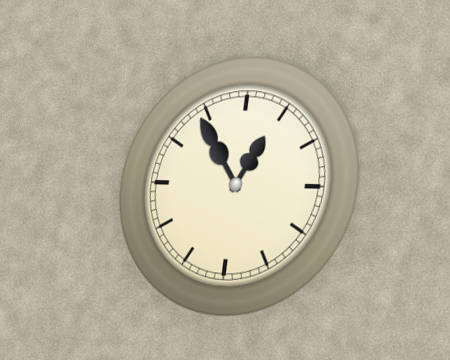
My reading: 12:54
